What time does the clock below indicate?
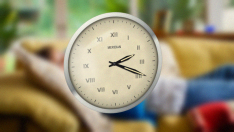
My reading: 2:19
